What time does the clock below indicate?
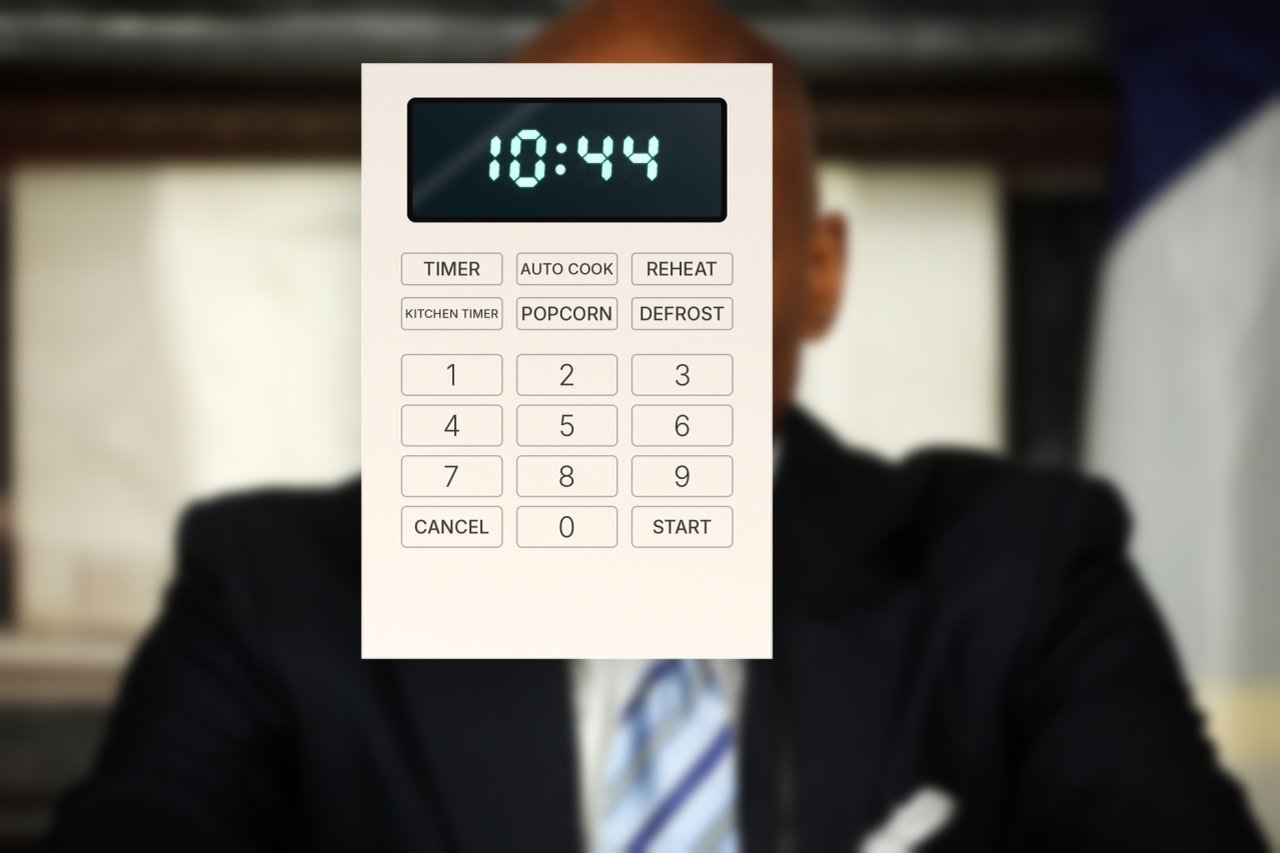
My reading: 10:44
